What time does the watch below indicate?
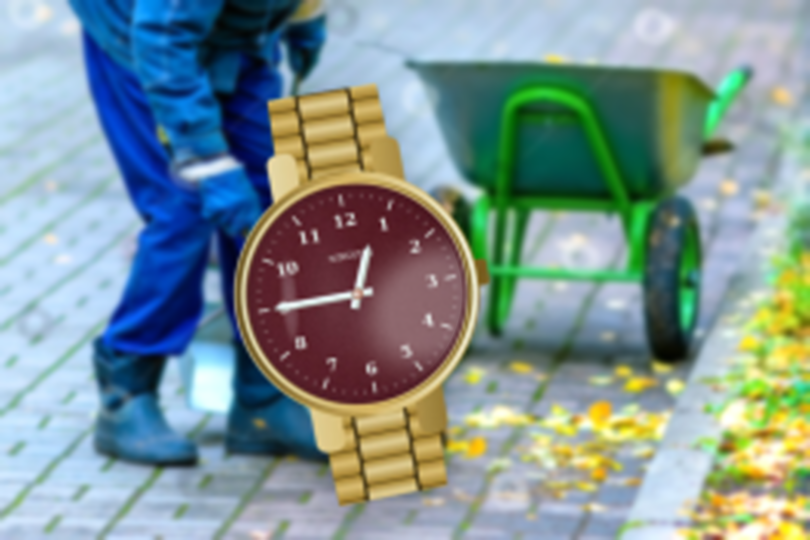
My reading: 12:45
